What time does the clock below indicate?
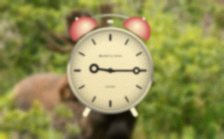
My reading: 9:15
